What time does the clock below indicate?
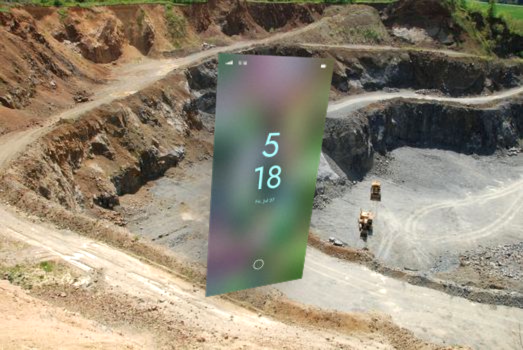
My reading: 5:18
